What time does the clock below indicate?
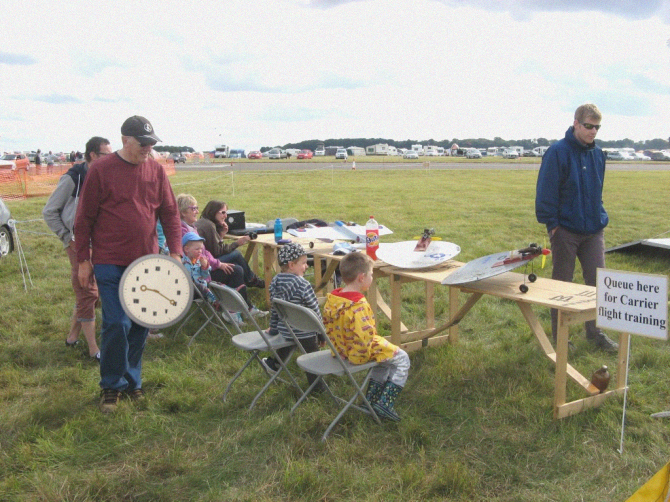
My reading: 9:20
